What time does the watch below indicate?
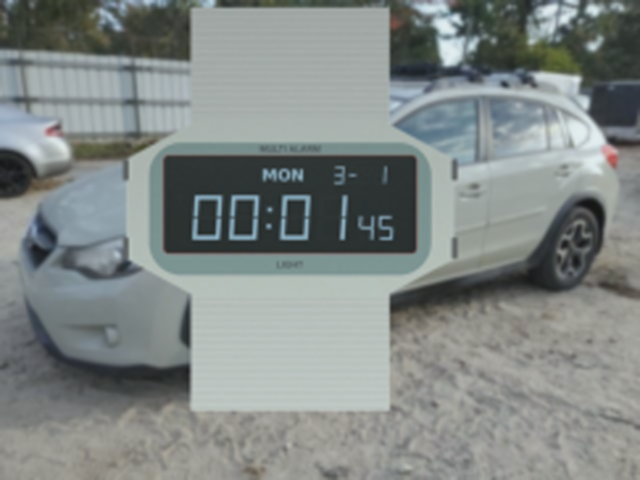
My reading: 0:01:45
